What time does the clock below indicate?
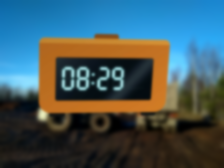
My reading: 8:29
